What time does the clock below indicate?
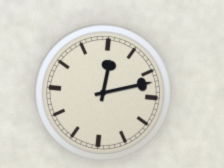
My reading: 12:12
